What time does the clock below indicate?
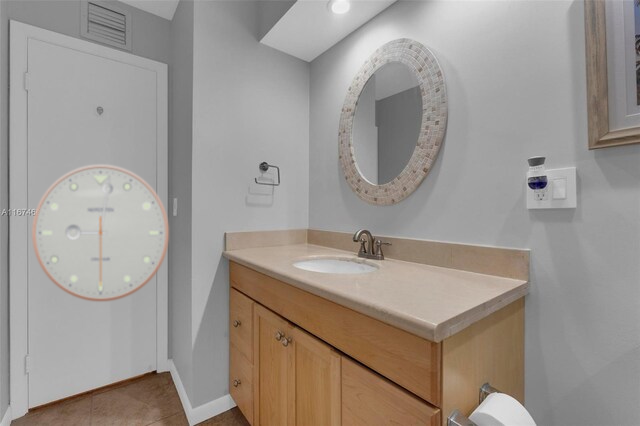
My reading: 9:01:30
